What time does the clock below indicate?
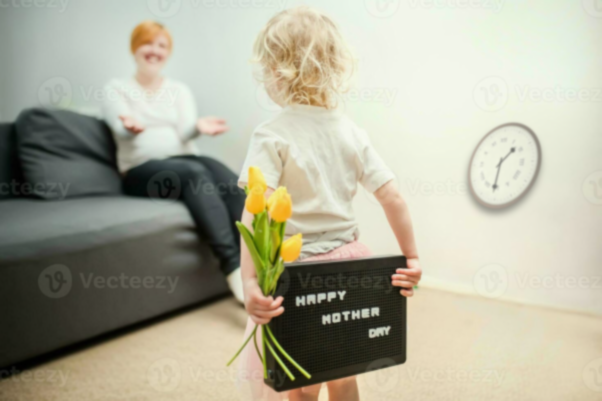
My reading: 1:31
